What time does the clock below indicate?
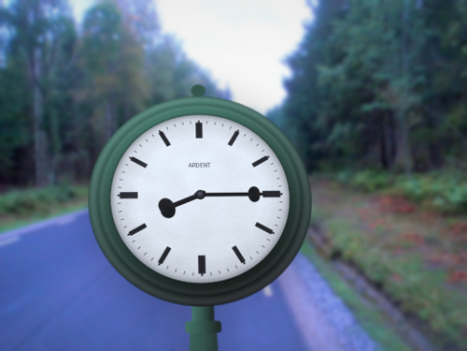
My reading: 8:15
